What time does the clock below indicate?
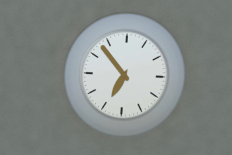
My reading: 6:53
